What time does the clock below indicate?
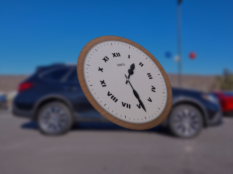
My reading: 1:29
